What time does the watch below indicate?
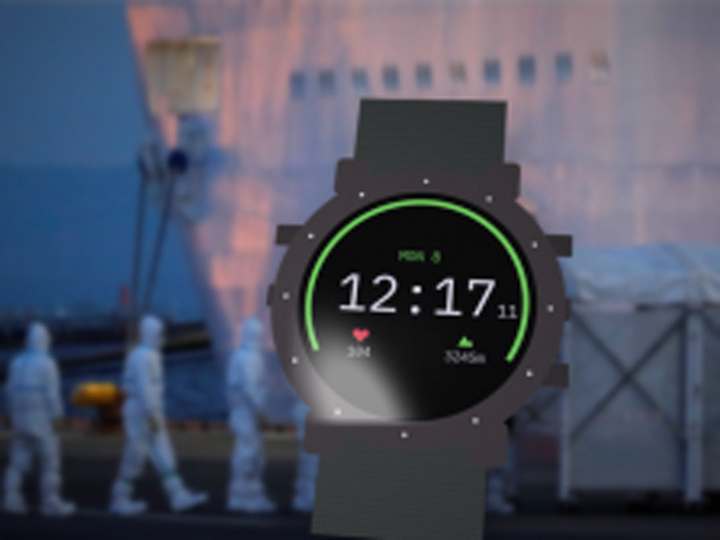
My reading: 12:17
